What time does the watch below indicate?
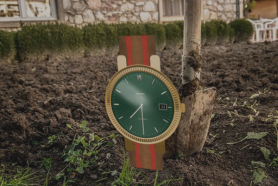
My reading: 7:30
